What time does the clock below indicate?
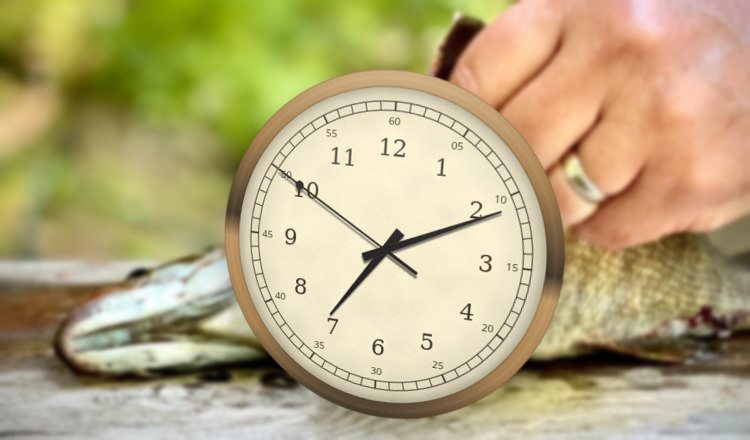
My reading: 7:10:50
